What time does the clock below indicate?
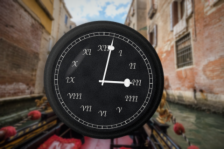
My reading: 3:02
